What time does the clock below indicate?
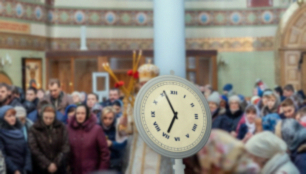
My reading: 6:56
